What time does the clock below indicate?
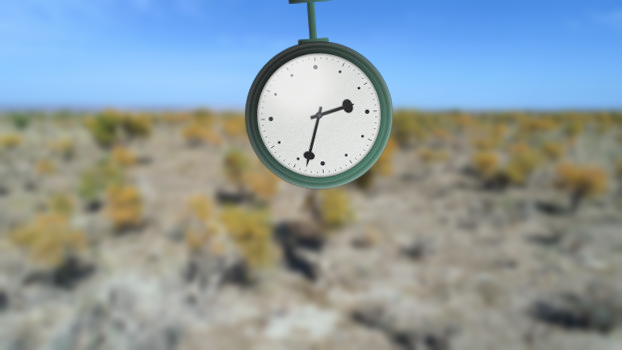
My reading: 2:33
